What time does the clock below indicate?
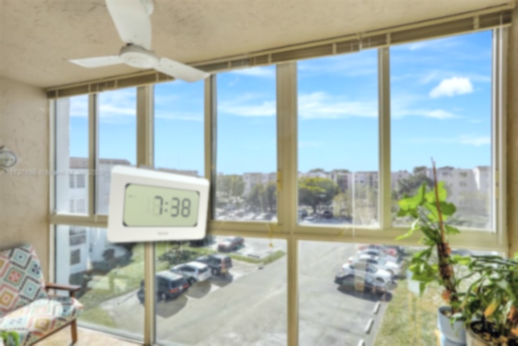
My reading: 7:38
